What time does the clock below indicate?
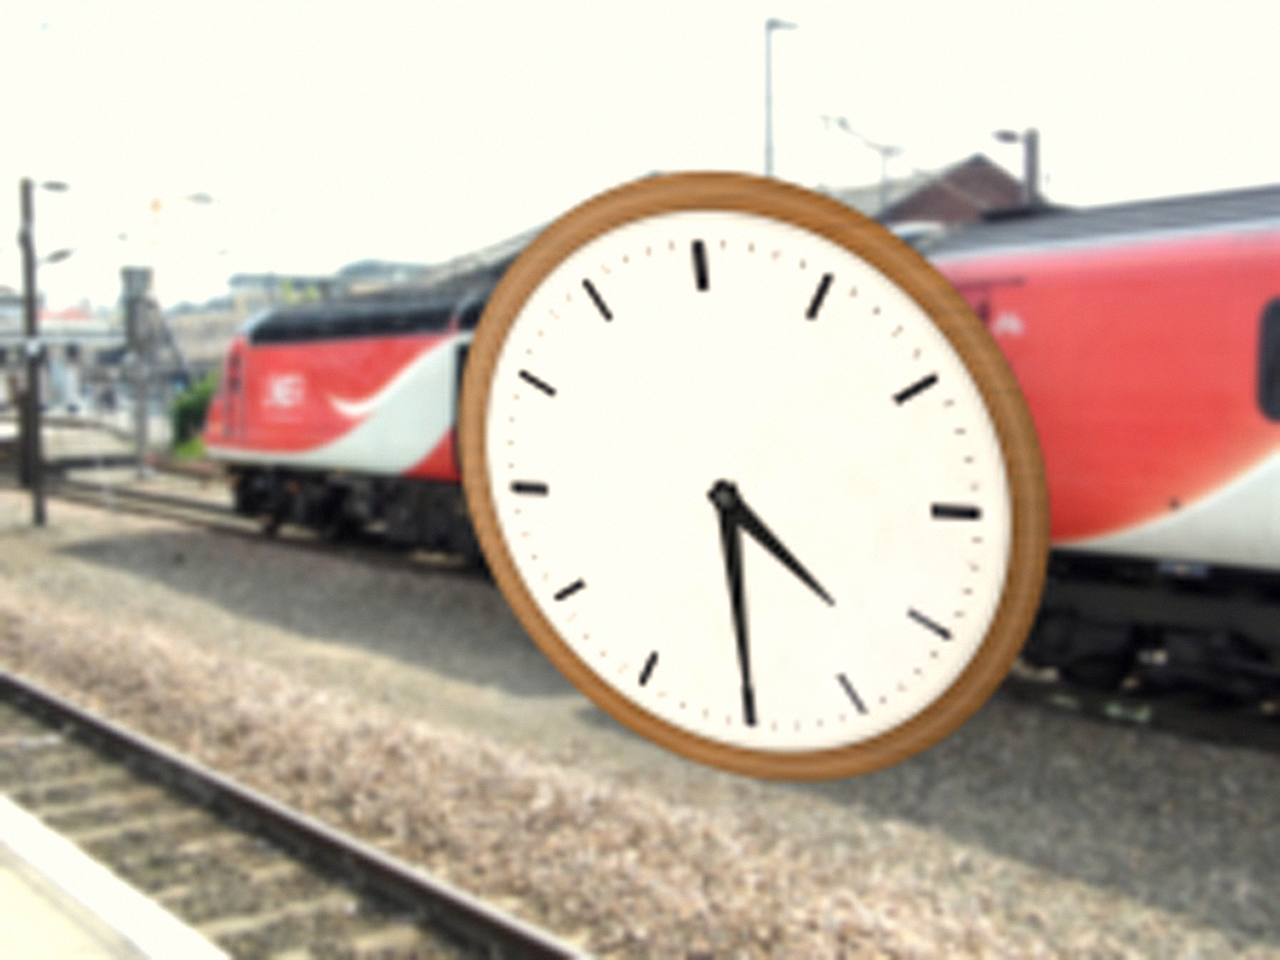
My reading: 4:30
